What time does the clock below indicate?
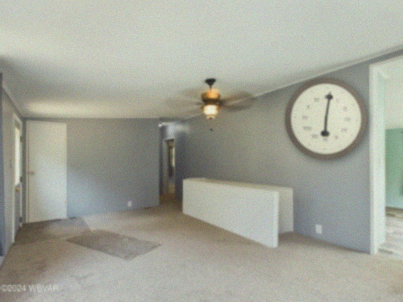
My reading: 6:01
